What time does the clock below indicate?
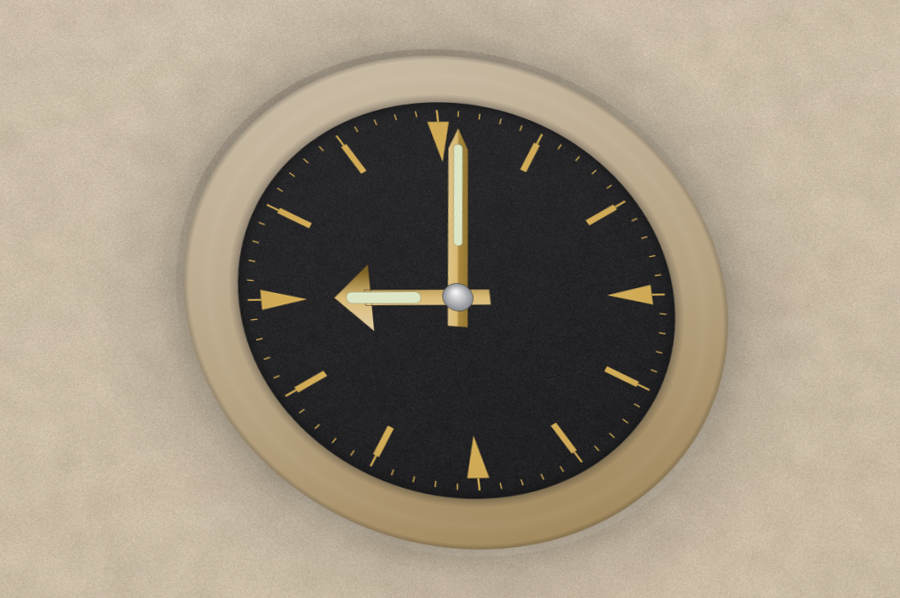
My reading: 9:01
